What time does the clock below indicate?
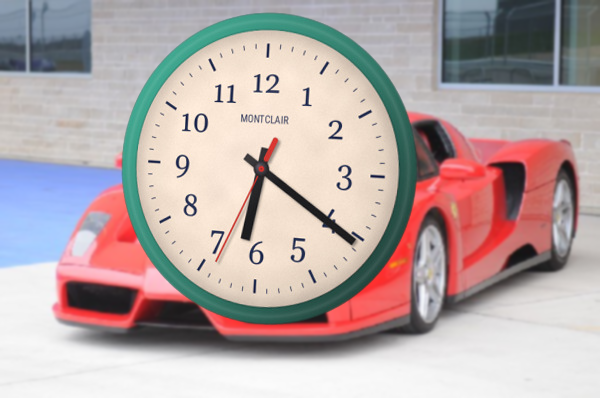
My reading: 6:20:34
